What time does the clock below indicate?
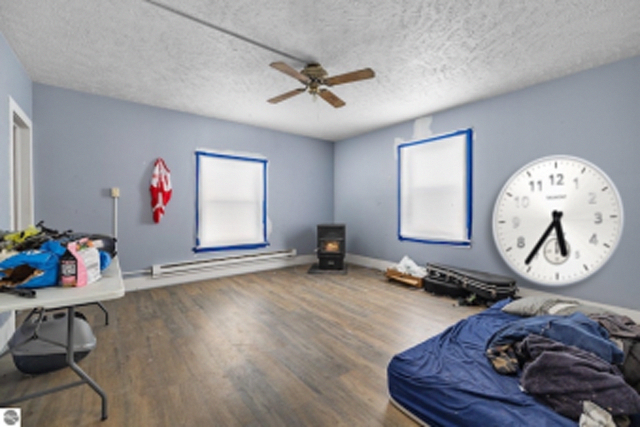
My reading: 5:36
